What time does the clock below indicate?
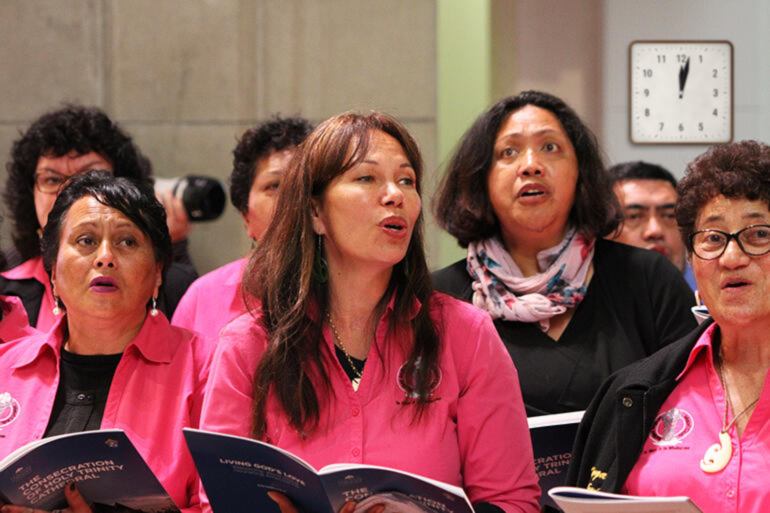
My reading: 12:02
